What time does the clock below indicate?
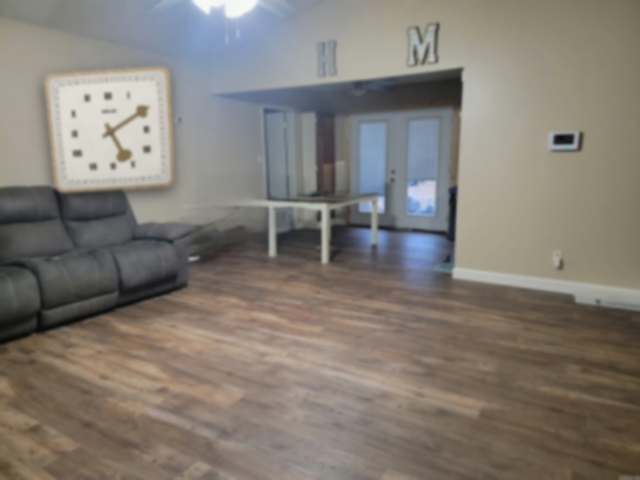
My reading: 5:10
